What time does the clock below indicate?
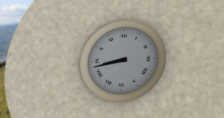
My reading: 8:43
